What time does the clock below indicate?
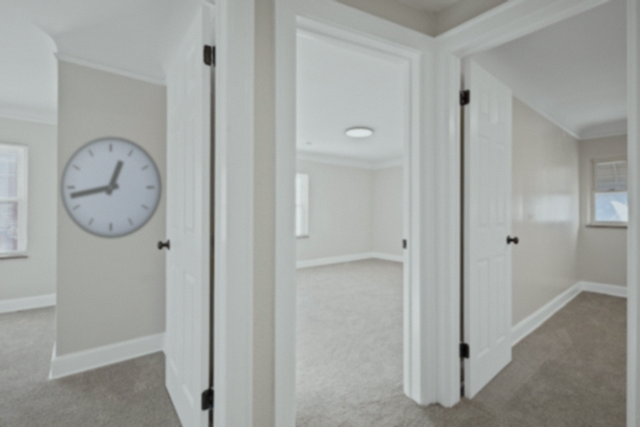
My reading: 12:43
